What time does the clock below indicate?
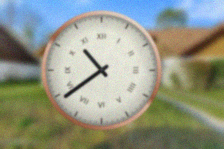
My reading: 10:39
